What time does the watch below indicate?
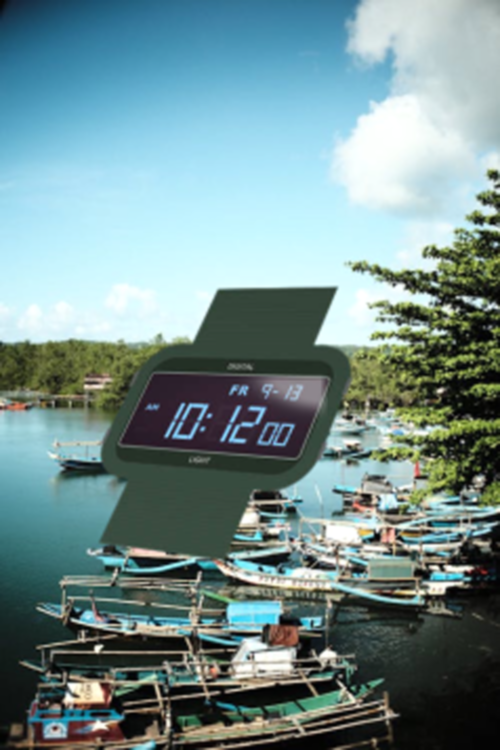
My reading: 10:12:00
